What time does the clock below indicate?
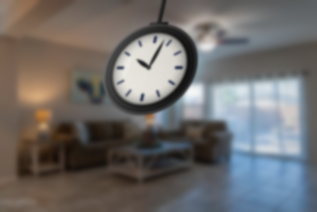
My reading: 10:03
